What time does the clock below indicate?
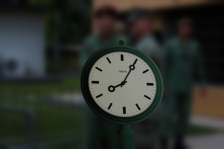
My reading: 8:05
